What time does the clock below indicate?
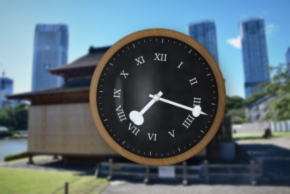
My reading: 7:17
